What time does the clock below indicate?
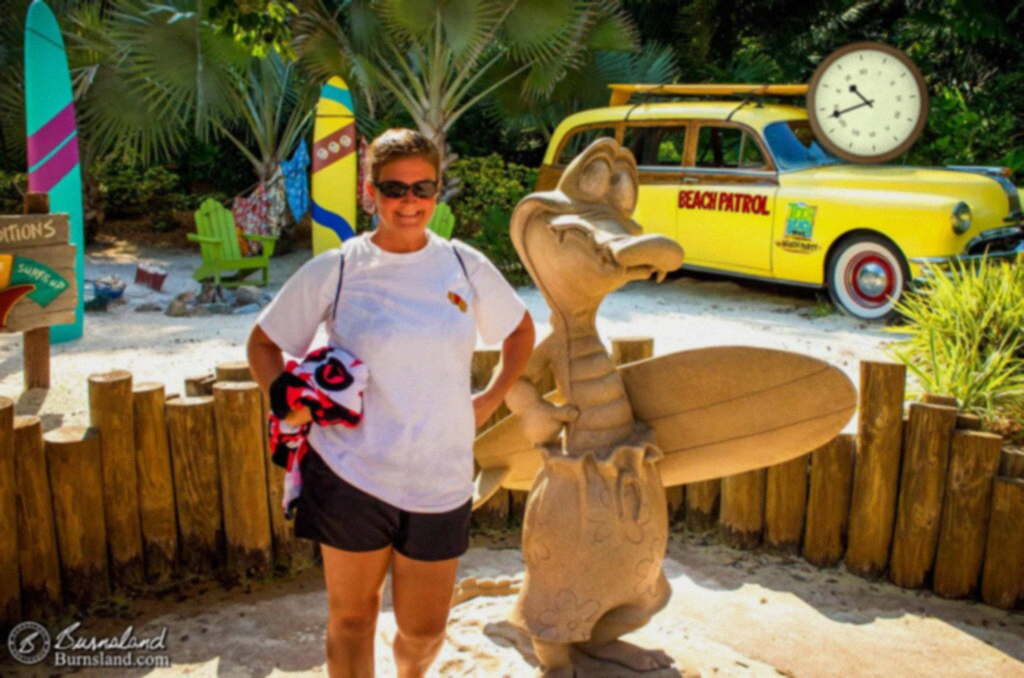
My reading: 10:43
